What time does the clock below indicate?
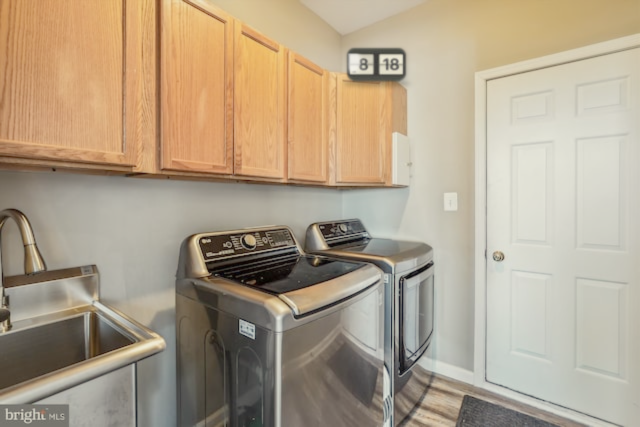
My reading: 8:18
